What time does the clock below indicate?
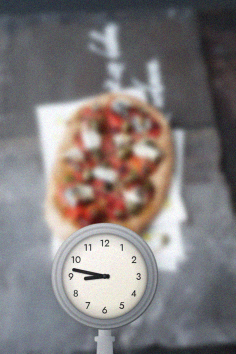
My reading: 8:47
